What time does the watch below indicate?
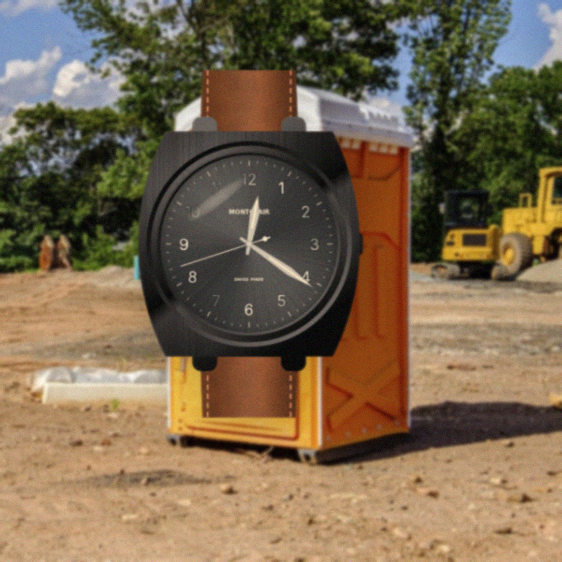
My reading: 12:20:42
